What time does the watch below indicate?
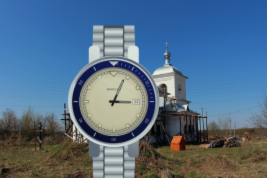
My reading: 3:04
